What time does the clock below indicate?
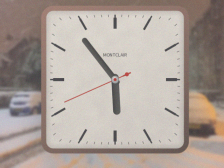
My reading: 5:53:41
